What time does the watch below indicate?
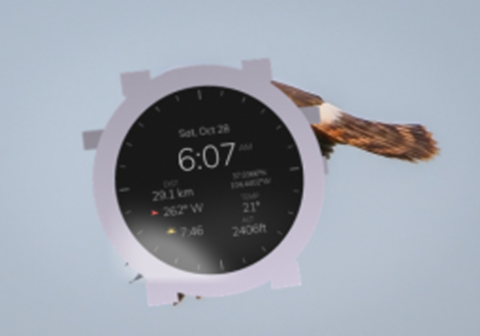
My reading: 6:07
